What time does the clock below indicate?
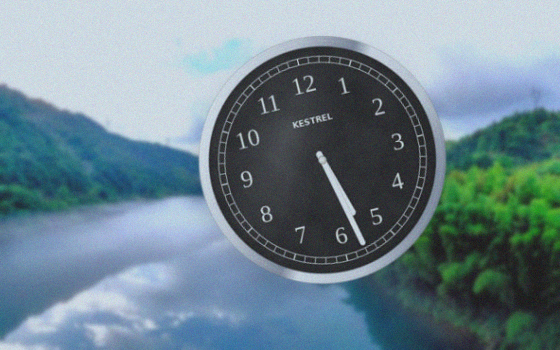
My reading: 5:28
